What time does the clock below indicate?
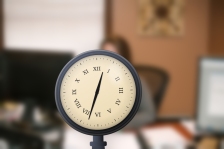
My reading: 12:33
